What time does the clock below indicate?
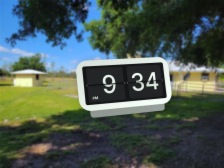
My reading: 9:34
